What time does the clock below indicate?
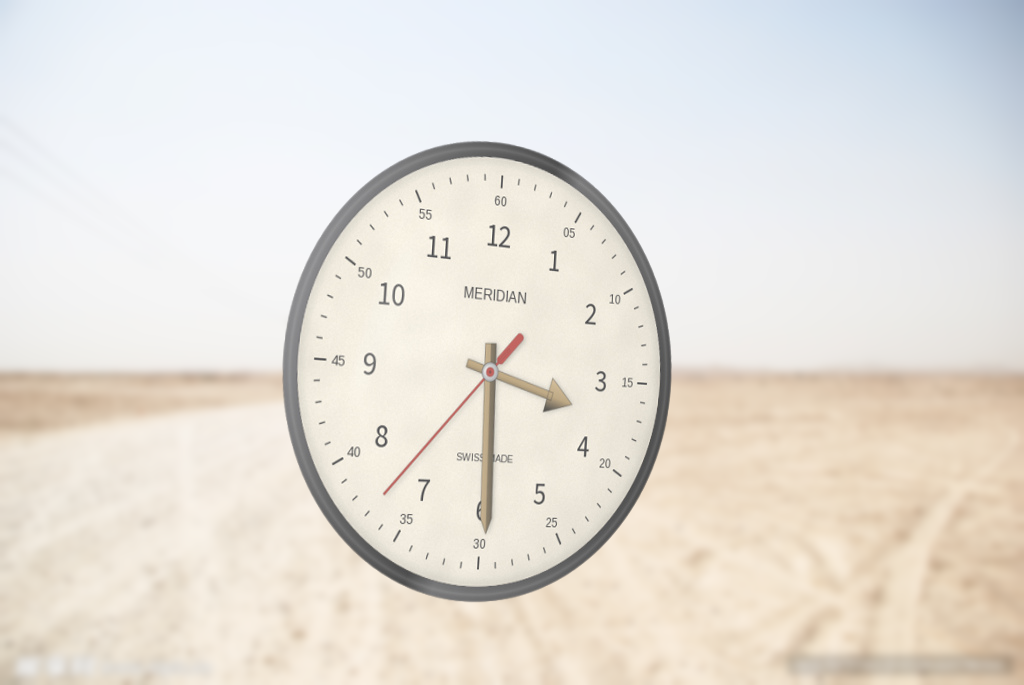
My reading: 3:29:37
